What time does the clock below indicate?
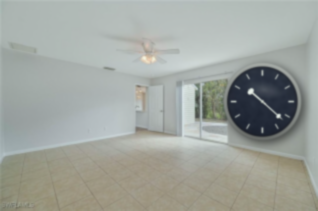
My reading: 10:22
